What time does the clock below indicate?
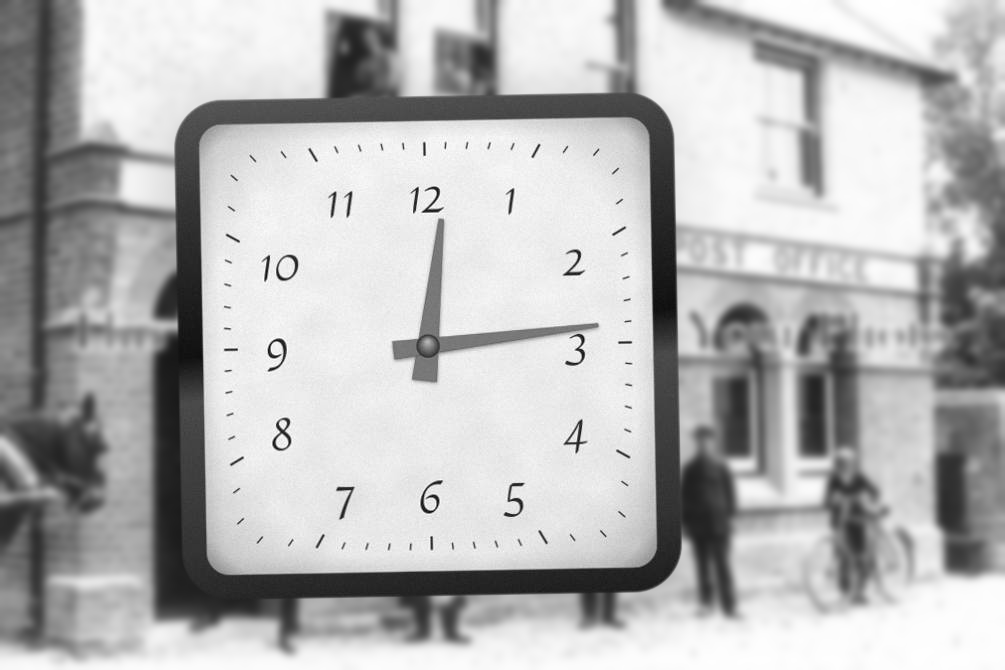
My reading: 12:14
